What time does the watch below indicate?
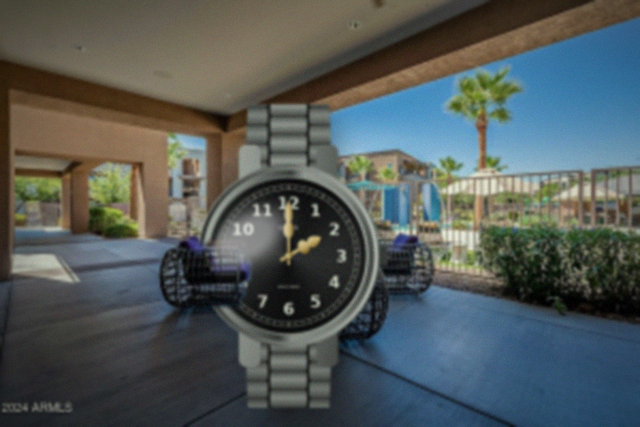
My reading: 2:00
